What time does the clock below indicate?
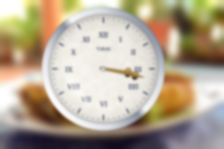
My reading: 3:17
